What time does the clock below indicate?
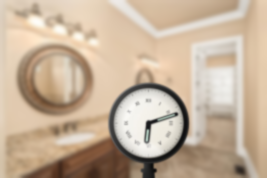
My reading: 6:12
